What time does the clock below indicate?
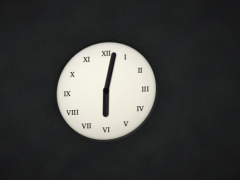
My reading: 6:02
